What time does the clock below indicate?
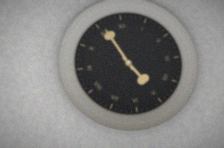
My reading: 4:56
